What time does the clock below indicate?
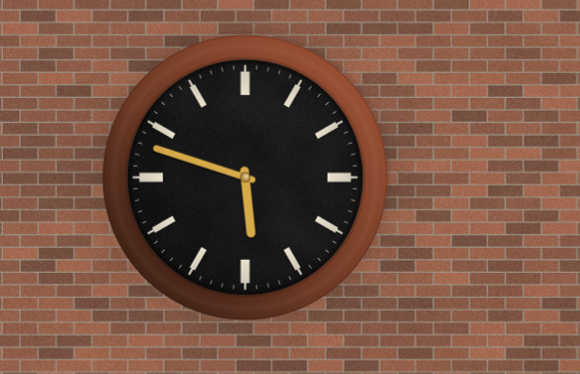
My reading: 5:48
